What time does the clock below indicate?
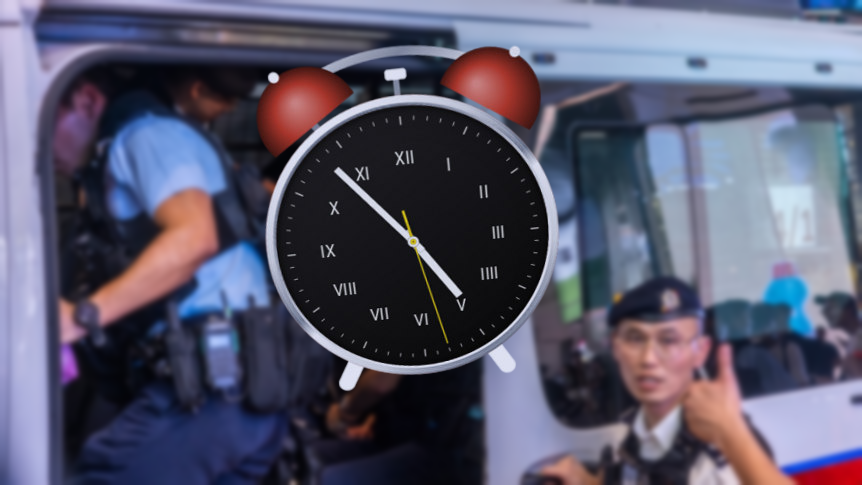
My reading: 4:53:28
